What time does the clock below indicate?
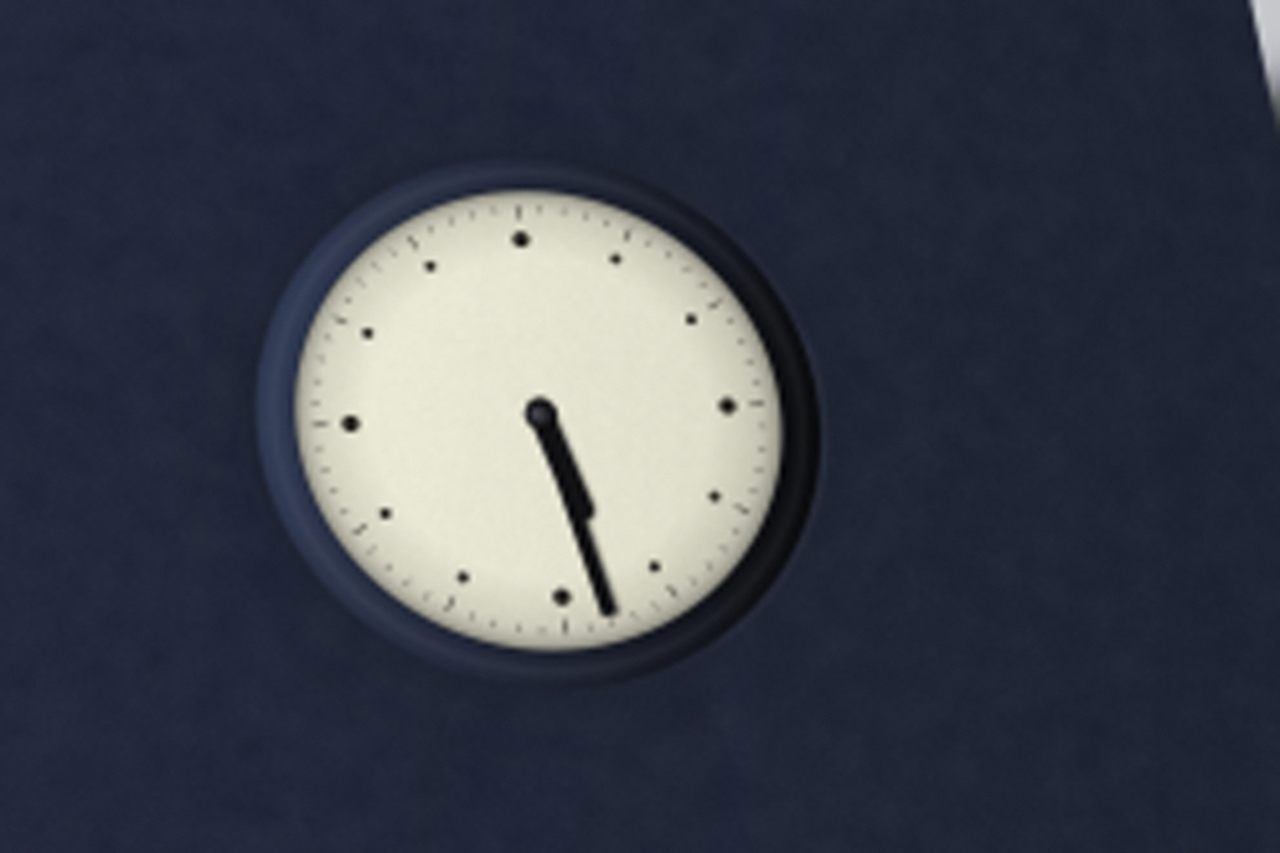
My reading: 5:28
